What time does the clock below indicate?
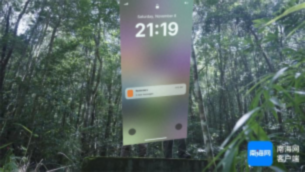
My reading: 21:19
